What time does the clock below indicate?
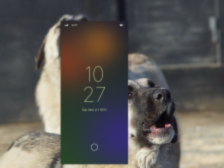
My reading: 10:27
